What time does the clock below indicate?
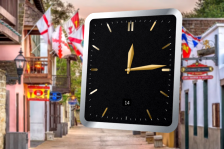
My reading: 12:14
